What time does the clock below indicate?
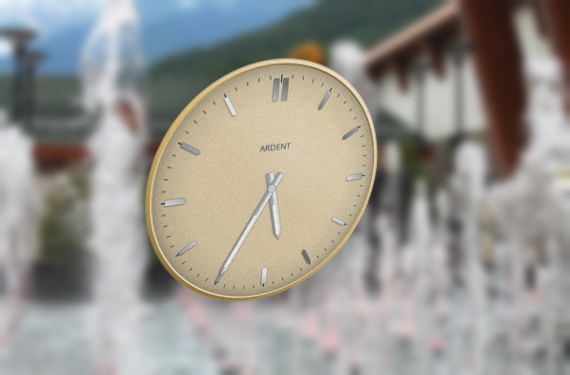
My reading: 5:35
